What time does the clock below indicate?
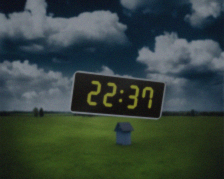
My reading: 22:37
